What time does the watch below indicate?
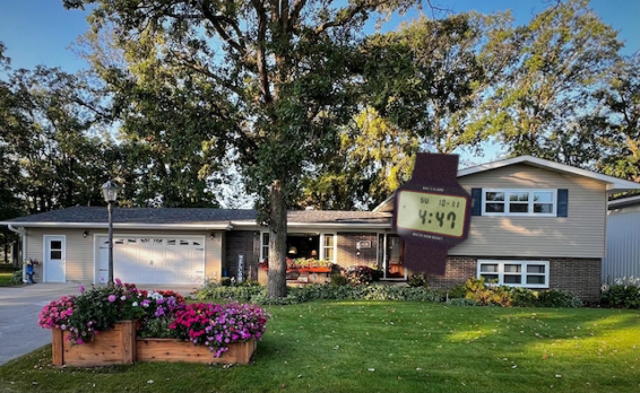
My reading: 4:47
